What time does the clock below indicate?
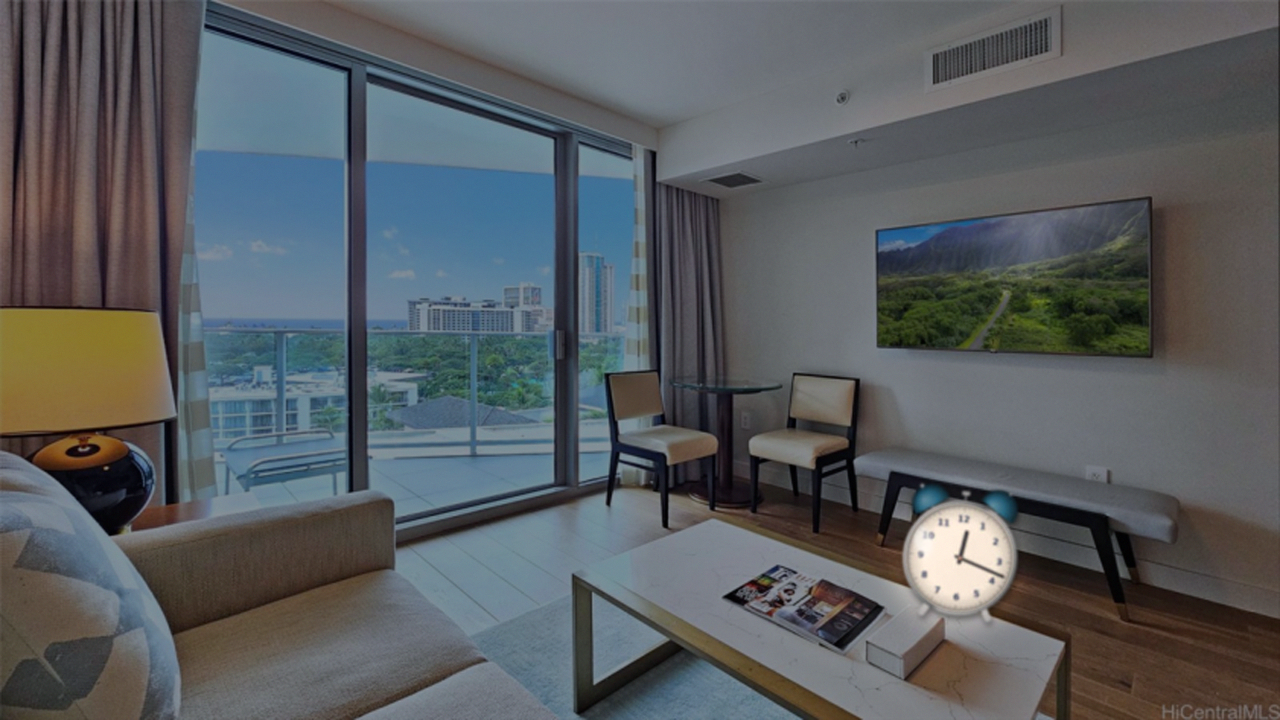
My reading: 12:18
